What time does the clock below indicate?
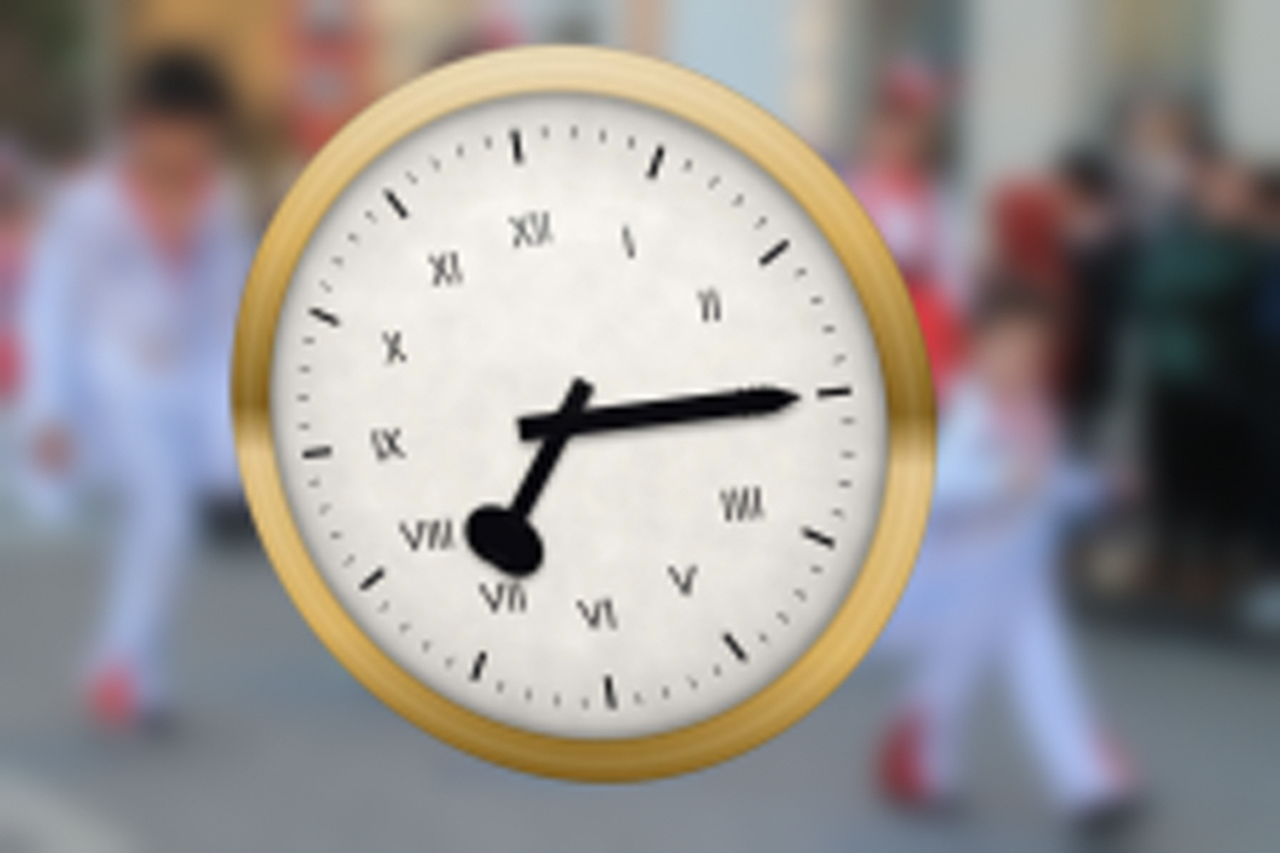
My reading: 7:15
